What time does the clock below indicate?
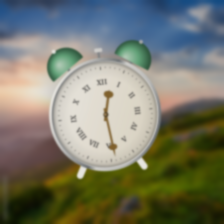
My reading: 12:29
